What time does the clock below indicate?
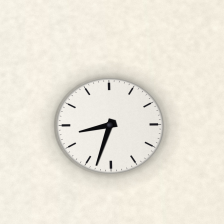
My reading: 8:33
